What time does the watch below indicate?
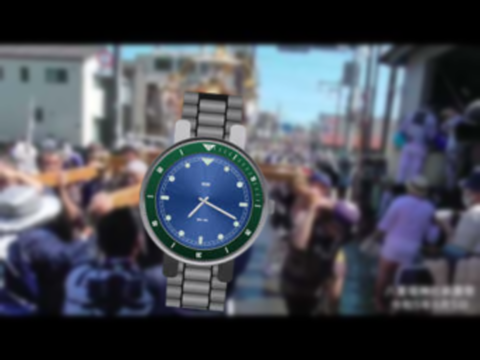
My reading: 7:19
